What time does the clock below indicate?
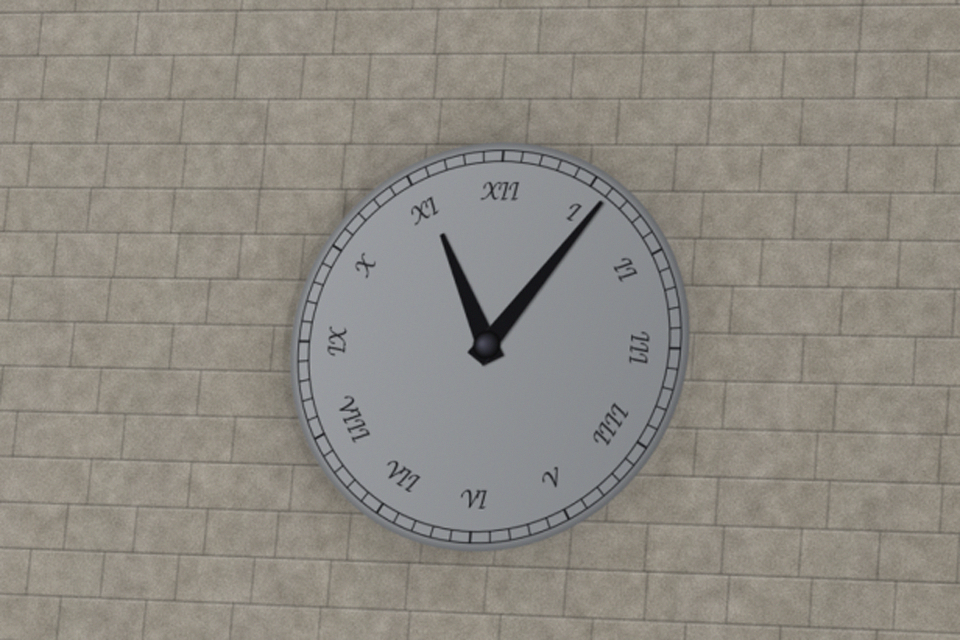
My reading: 11:06
